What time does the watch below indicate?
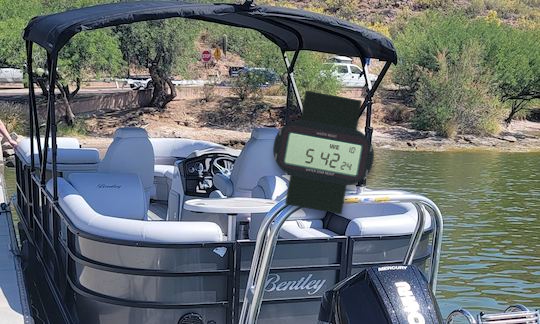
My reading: 5:42
